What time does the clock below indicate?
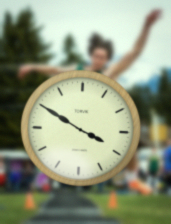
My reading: 3:50
